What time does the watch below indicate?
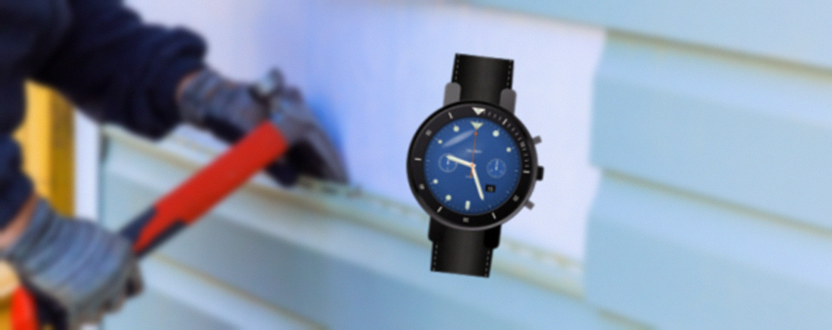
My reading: 9:26
